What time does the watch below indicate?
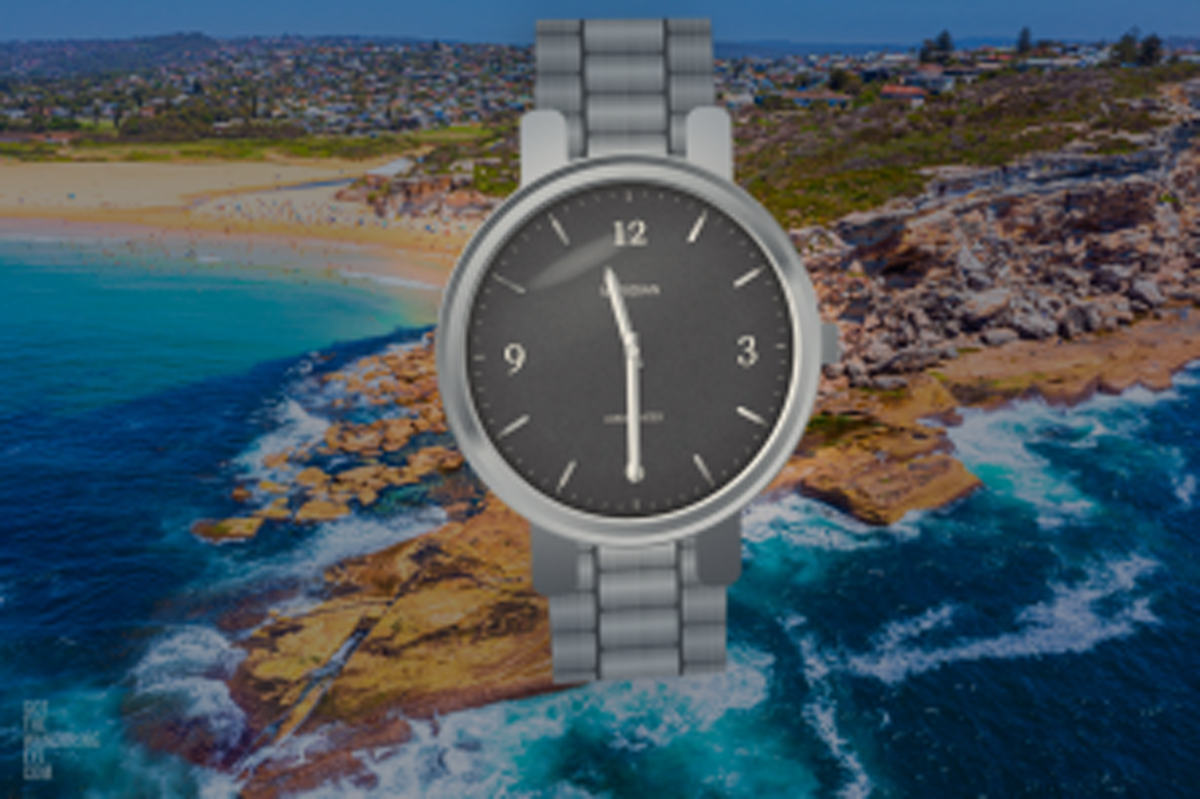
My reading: 11:30
